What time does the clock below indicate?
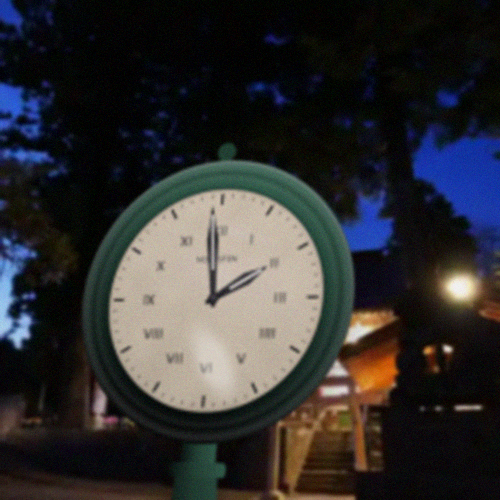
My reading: 1:59
